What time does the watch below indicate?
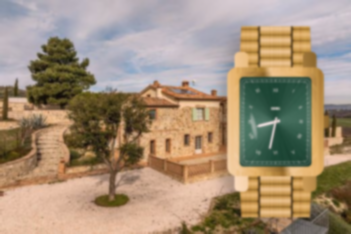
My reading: 8:32
